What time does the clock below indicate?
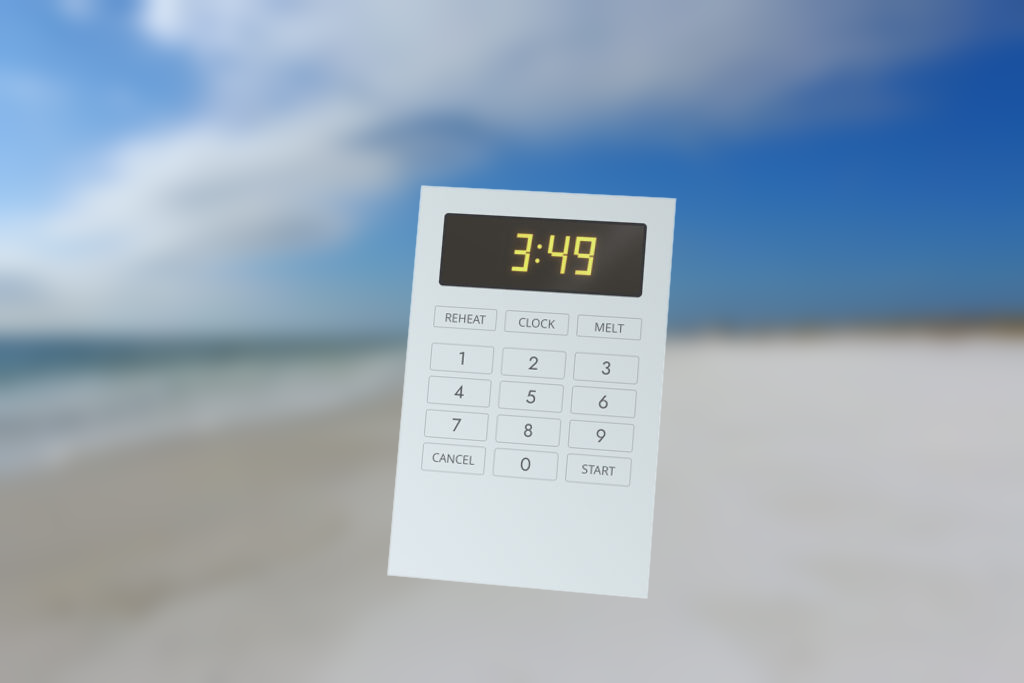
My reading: 3:49
